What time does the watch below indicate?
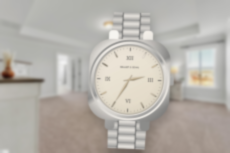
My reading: 2:35
